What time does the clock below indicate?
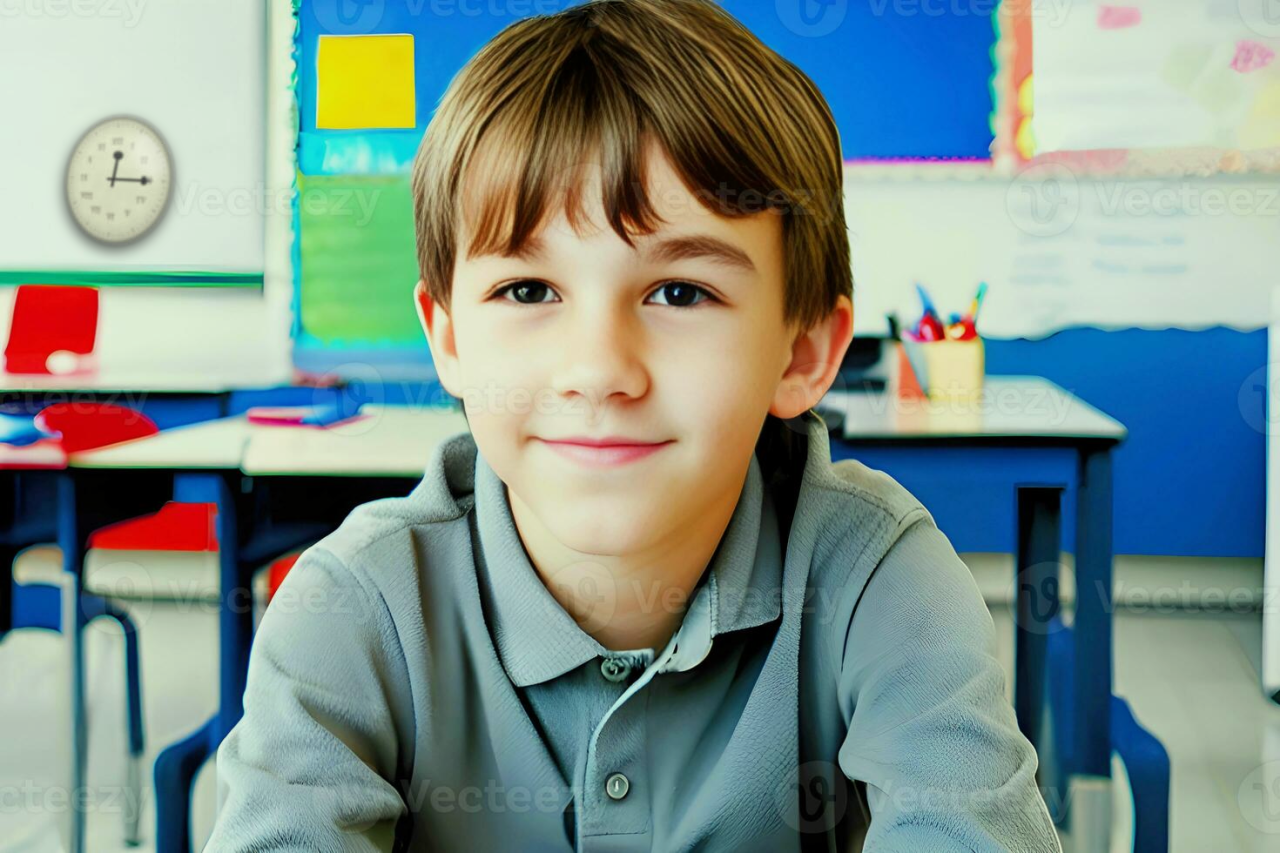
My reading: 12:15
